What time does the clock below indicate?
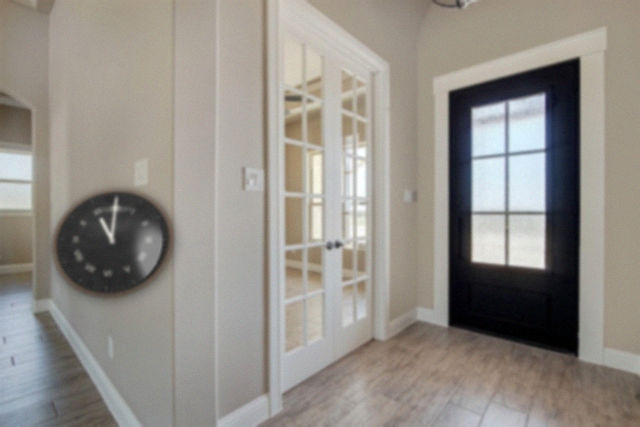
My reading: 11:00
